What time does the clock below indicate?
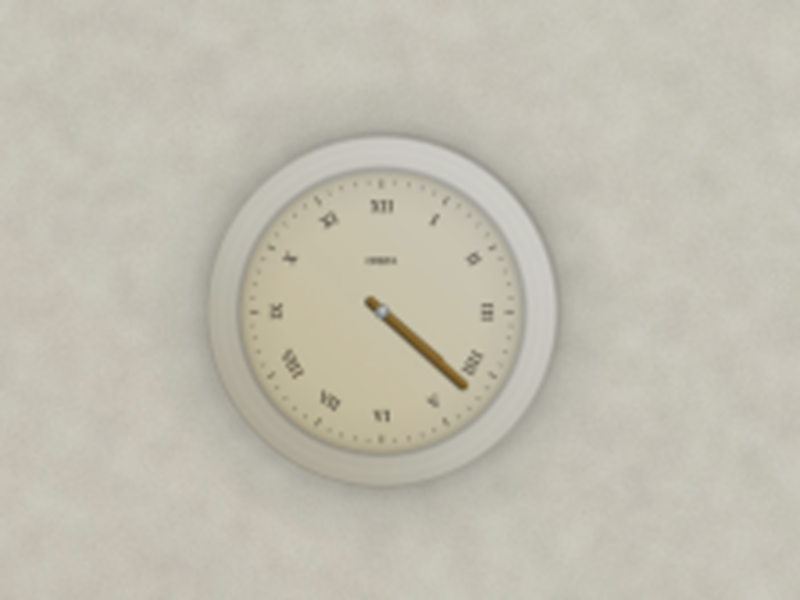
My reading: 4:22
